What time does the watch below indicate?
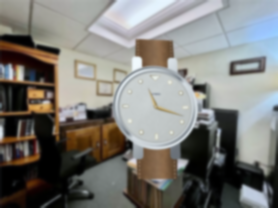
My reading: 11:18
